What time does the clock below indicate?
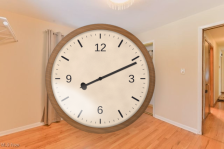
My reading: 8:11
